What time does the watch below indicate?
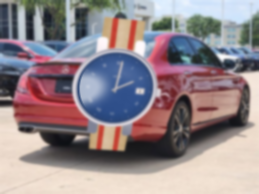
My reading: 2:01
